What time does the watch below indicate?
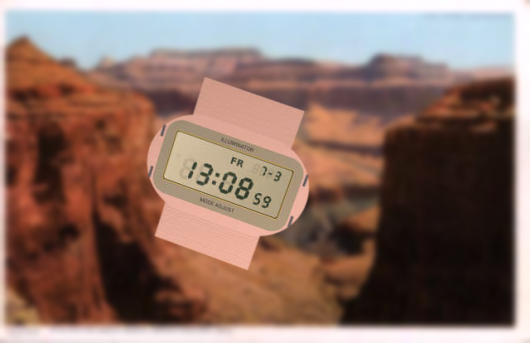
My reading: 13:08:59
